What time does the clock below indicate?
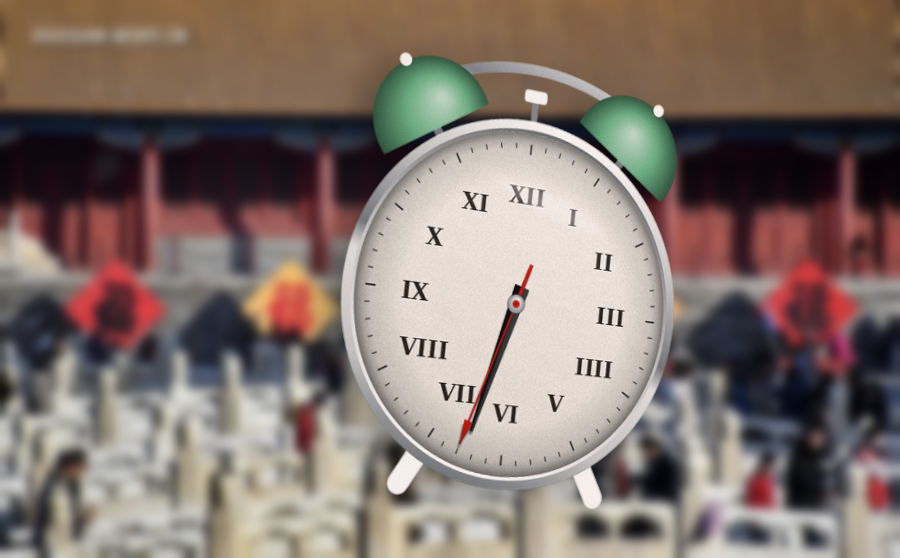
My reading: 6:32:33
